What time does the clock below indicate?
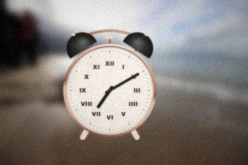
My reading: 7:10
